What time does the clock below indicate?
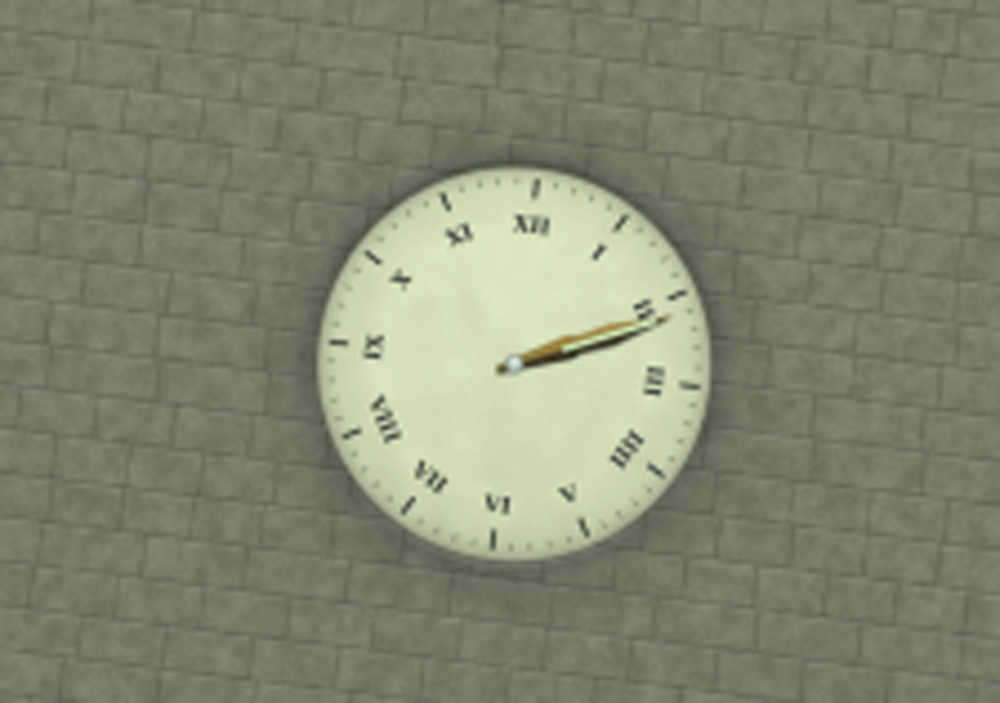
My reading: 2:11
